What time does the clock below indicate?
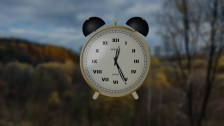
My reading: 12:26
